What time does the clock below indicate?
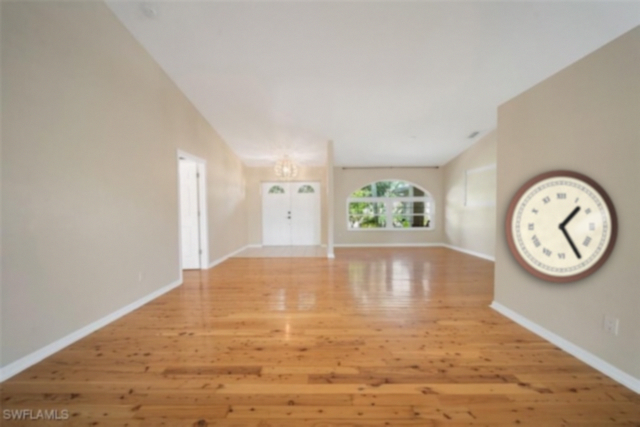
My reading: 1:25
